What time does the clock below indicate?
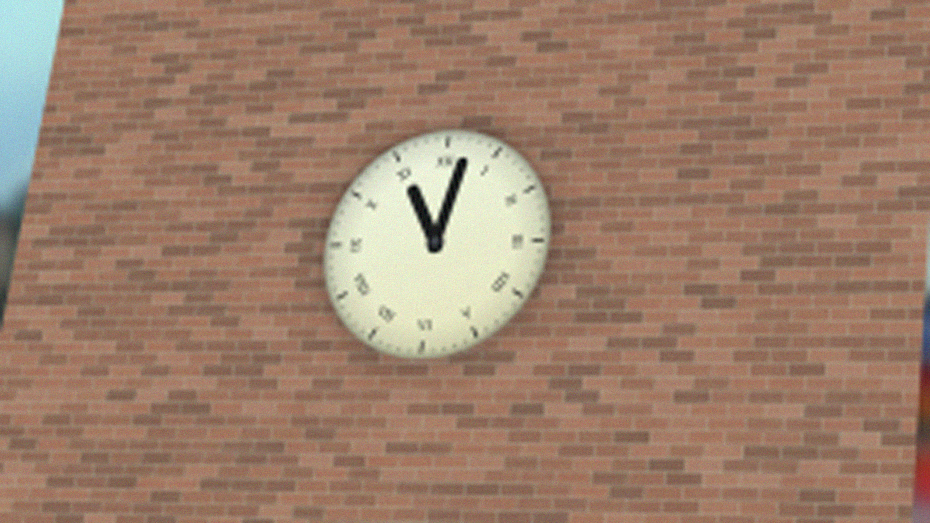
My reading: 11:02
